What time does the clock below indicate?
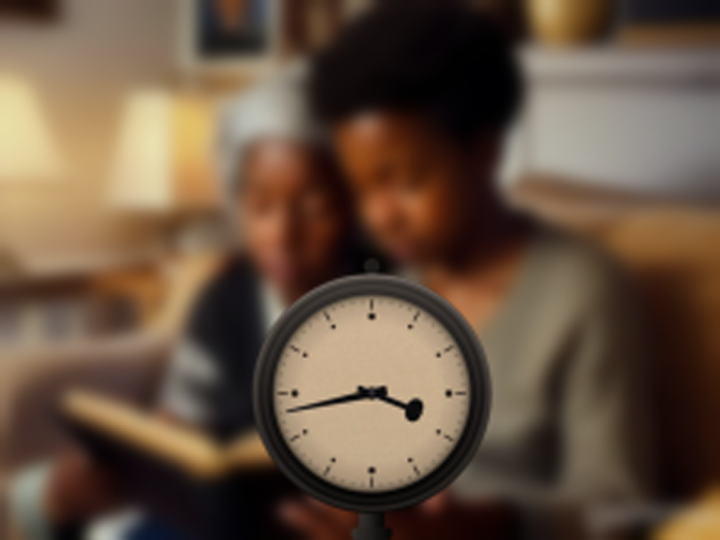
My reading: 3:43
